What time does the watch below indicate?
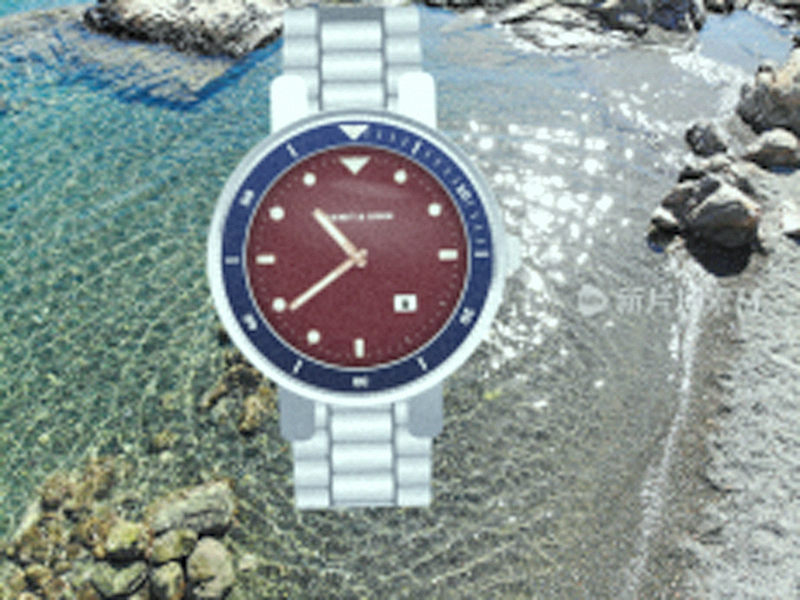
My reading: 10:39
